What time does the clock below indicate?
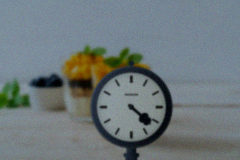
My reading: 4:22
